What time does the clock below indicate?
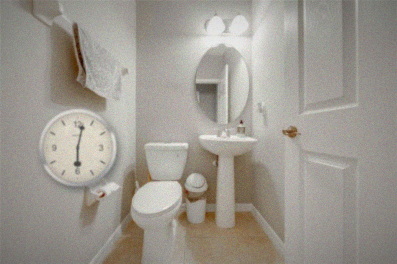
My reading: 6:02
